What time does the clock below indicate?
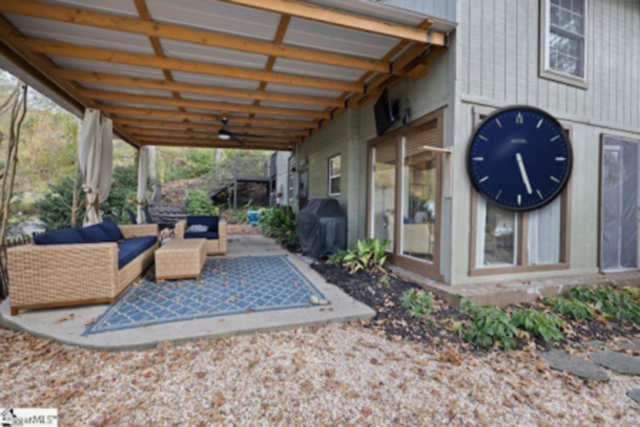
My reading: 5:27
